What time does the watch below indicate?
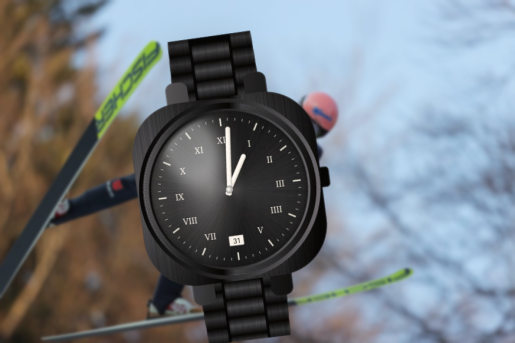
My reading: 1:01
